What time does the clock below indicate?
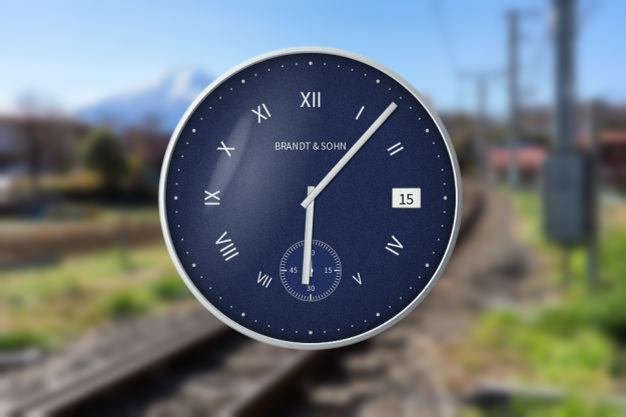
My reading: 6:07
